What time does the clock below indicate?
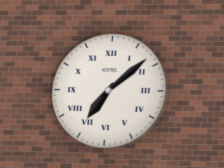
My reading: 7:08
